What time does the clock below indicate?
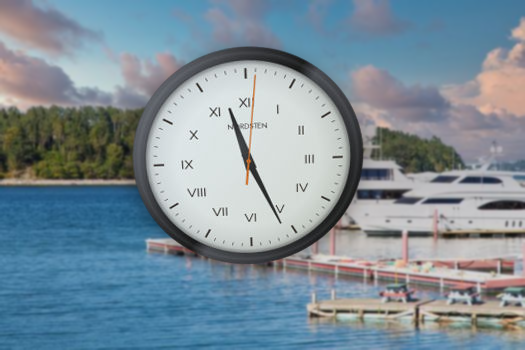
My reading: 11:26:01
